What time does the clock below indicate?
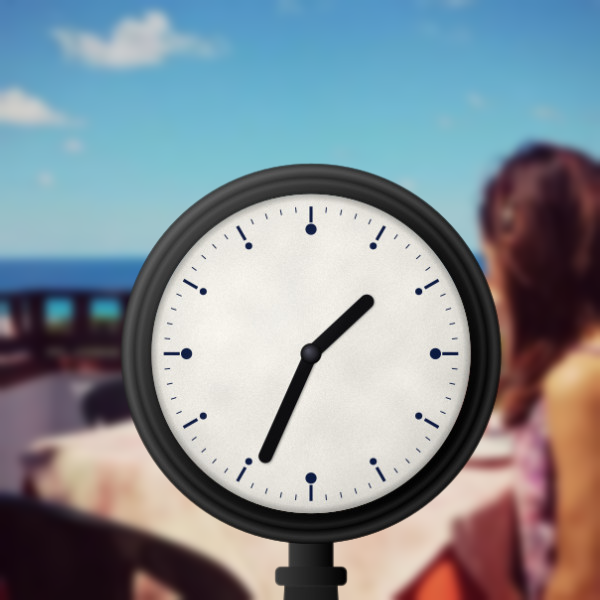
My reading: 1:34
